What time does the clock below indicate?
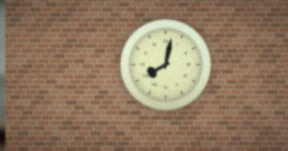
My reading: 8:02
